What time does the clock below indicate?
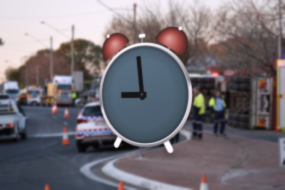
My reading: 8:59
